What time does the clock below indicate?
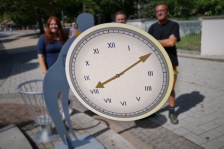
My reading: 8:10
